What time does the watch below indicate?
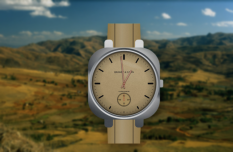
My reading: 12:59
